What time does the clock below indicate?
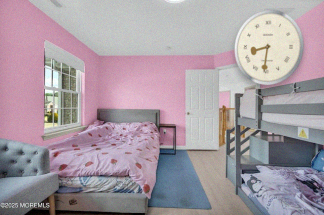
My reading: 8:31
